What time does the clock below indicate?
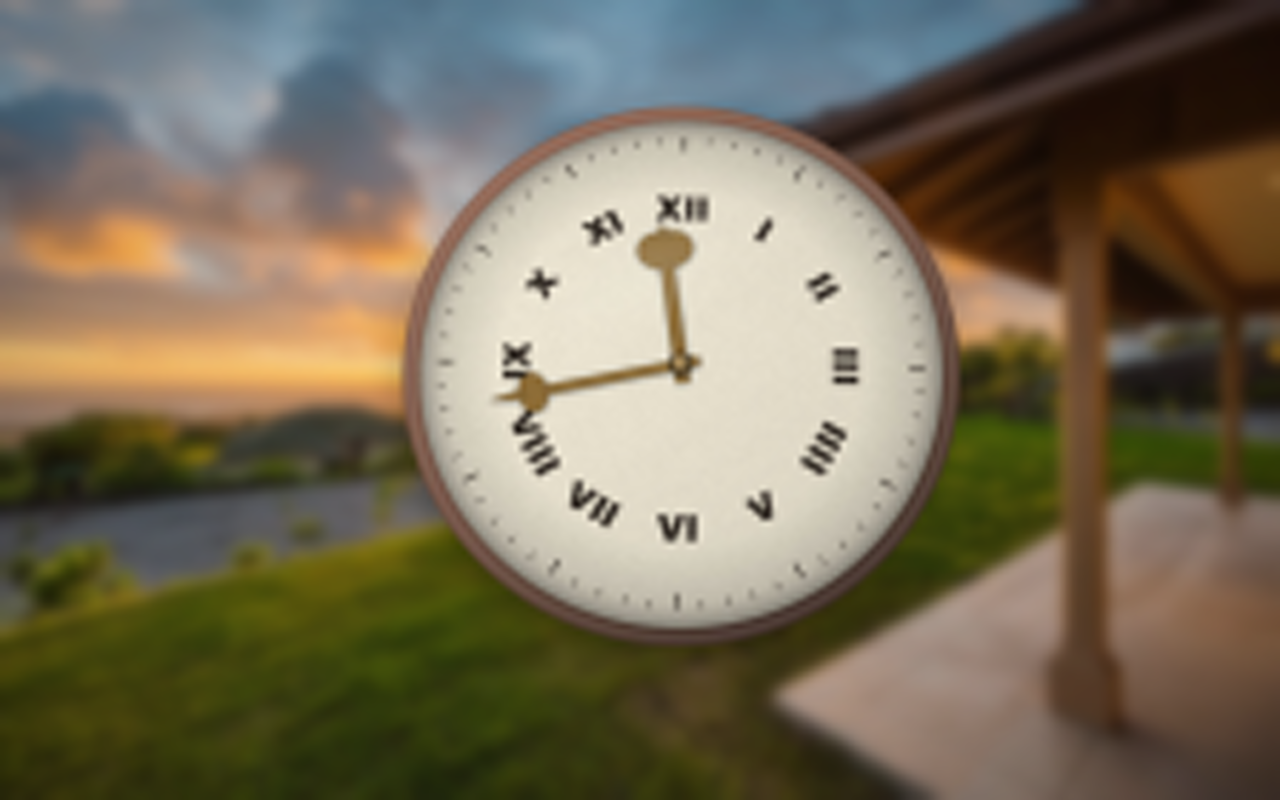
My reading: 11:43
